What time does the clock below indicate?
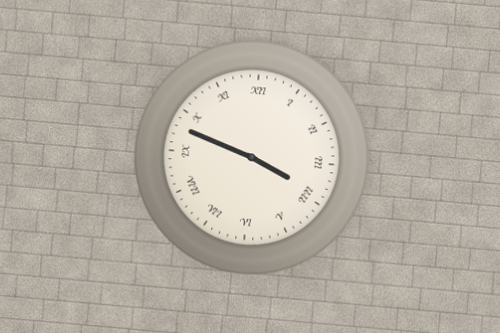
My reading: 3:48
